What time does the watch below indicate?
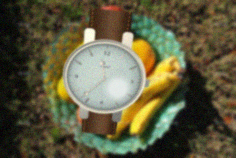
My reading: 11:37
